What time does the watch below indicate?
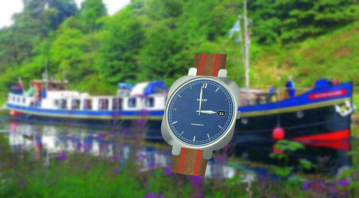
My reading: 2:59
